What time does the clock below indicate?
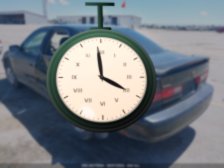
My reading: 3:59
